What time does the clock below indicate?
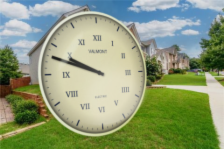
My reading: 9:48
